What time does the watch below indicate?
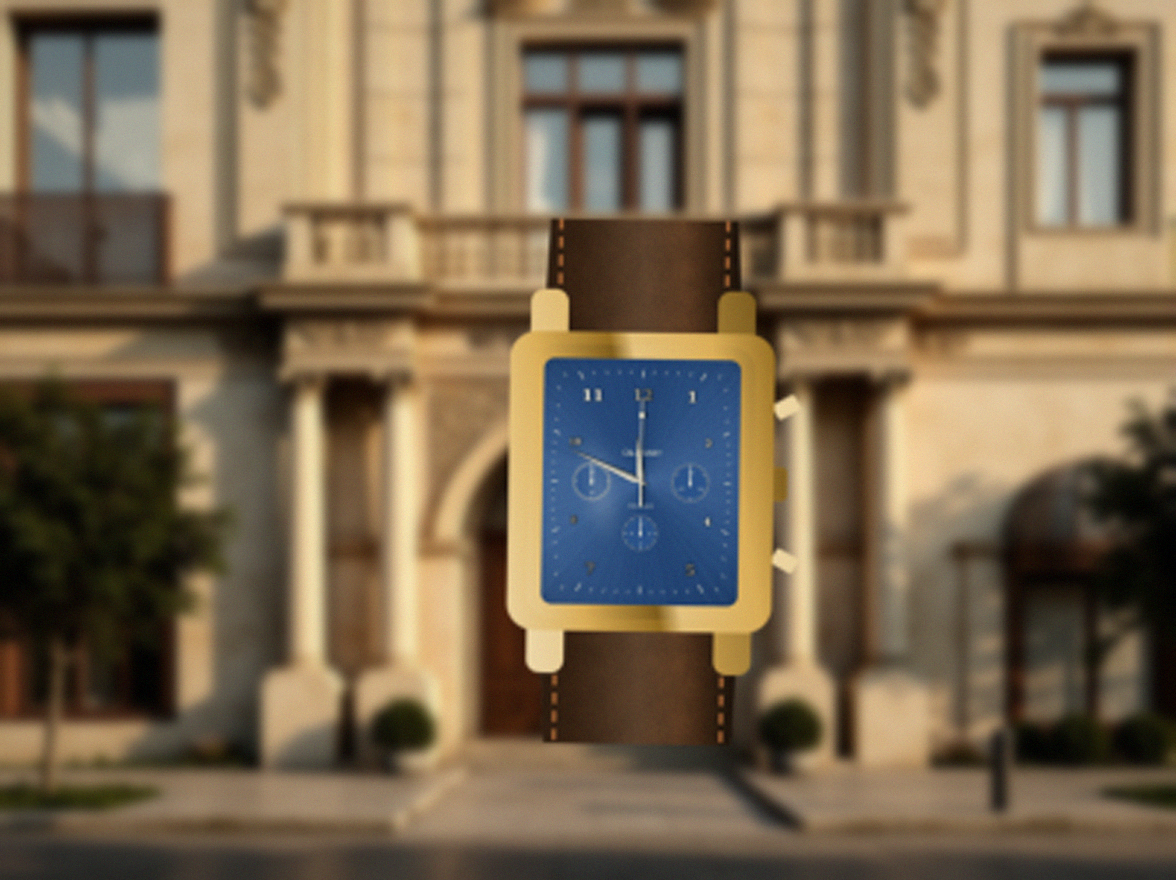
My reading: 11:49
